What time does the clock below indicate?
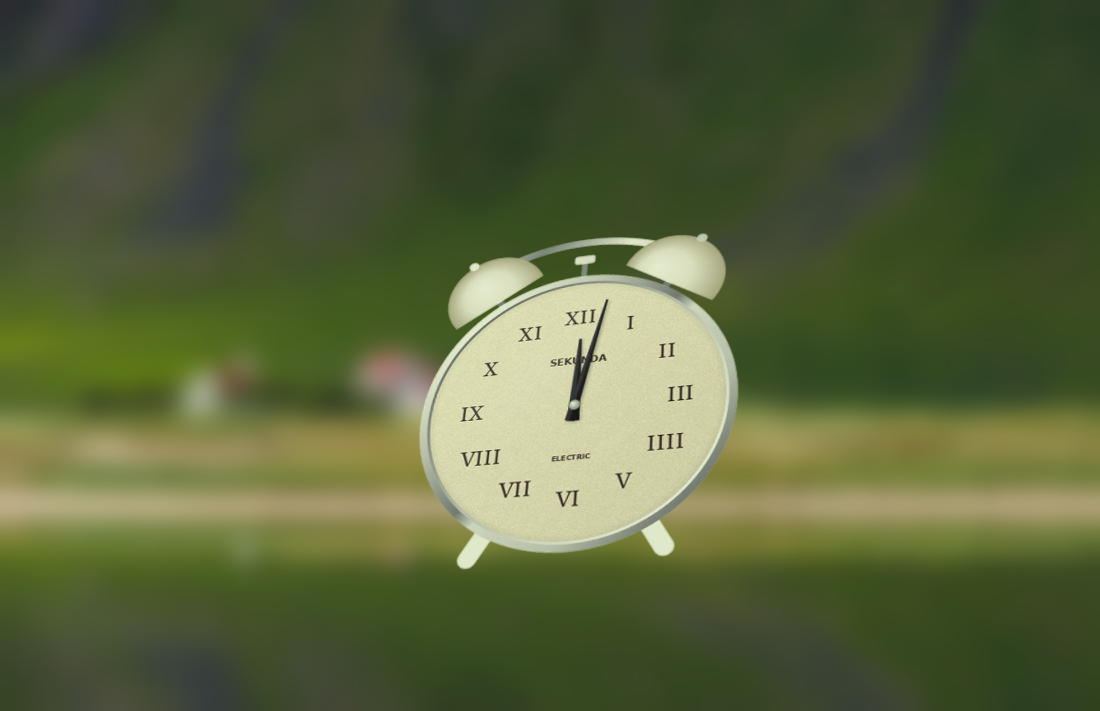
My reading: 12:02
